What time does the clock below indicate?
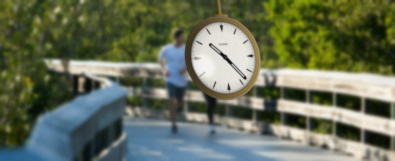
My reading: 10:23
